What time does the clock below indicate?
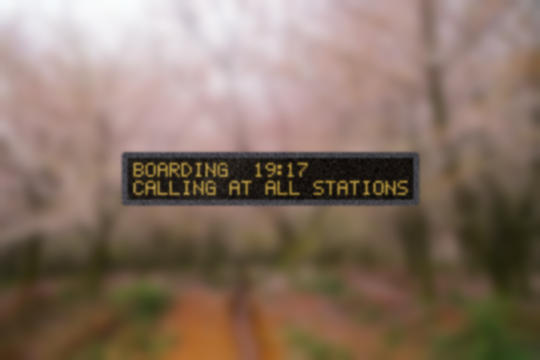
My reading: 19:17
